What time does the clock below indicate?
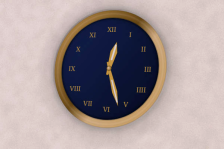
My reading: 12:27
